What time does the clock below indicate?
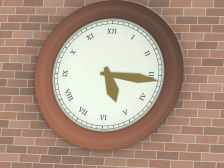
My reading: 5:16
